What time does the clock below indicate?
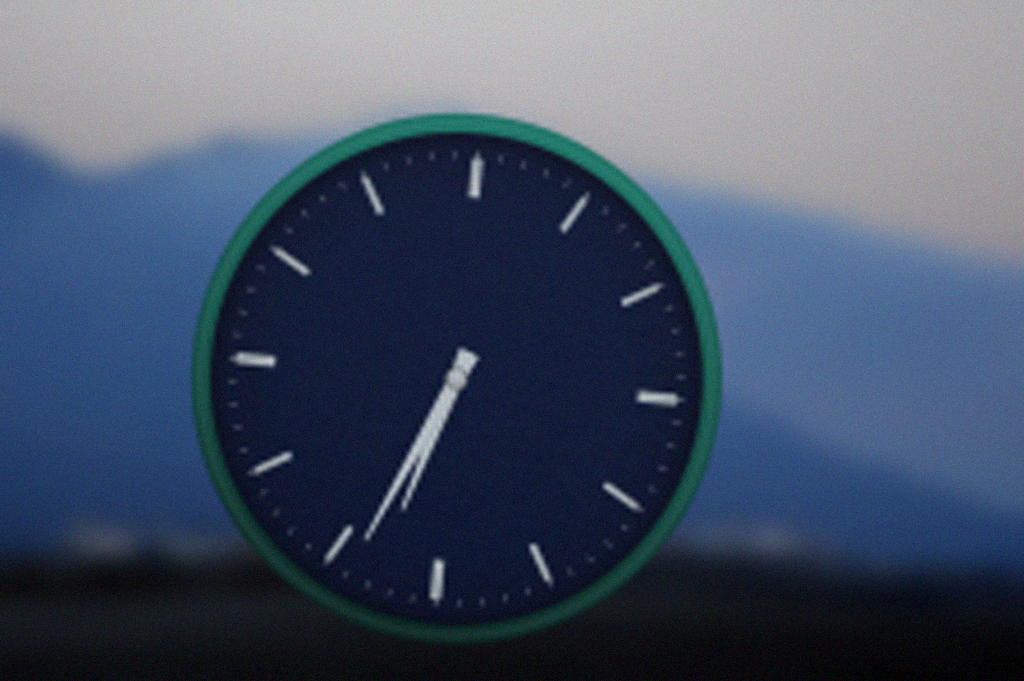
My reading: 6:34
